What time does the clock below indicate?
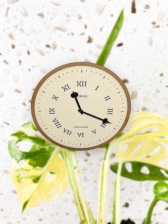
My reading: 11:19
